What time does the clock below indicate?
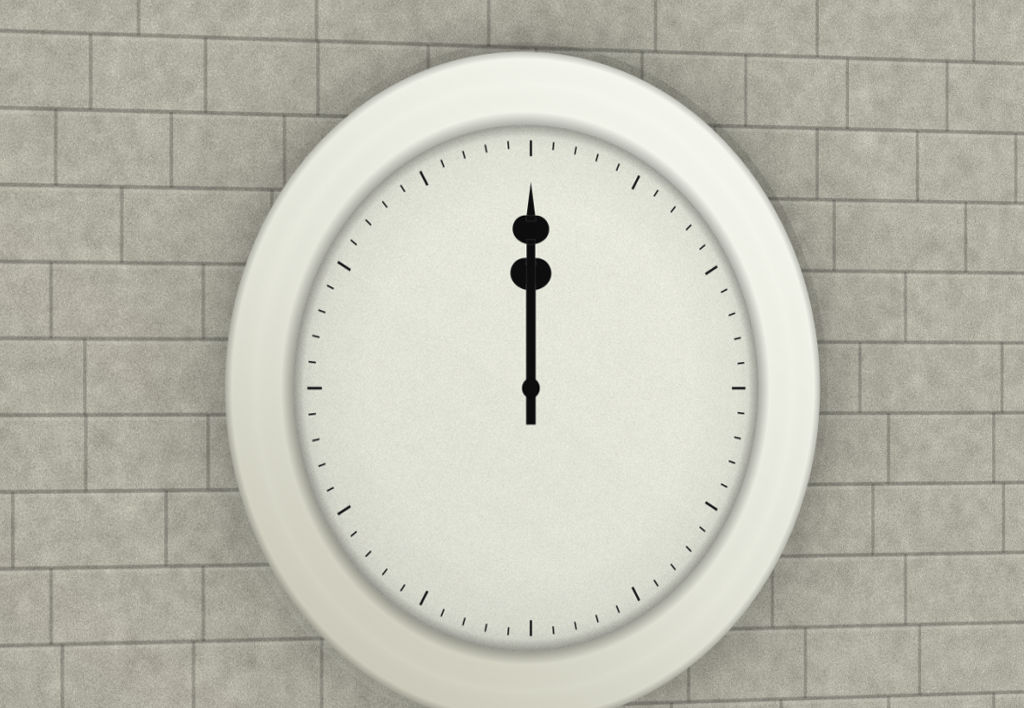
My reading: 12:00
